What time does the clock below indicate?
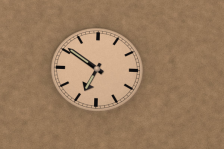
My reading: 6:51
